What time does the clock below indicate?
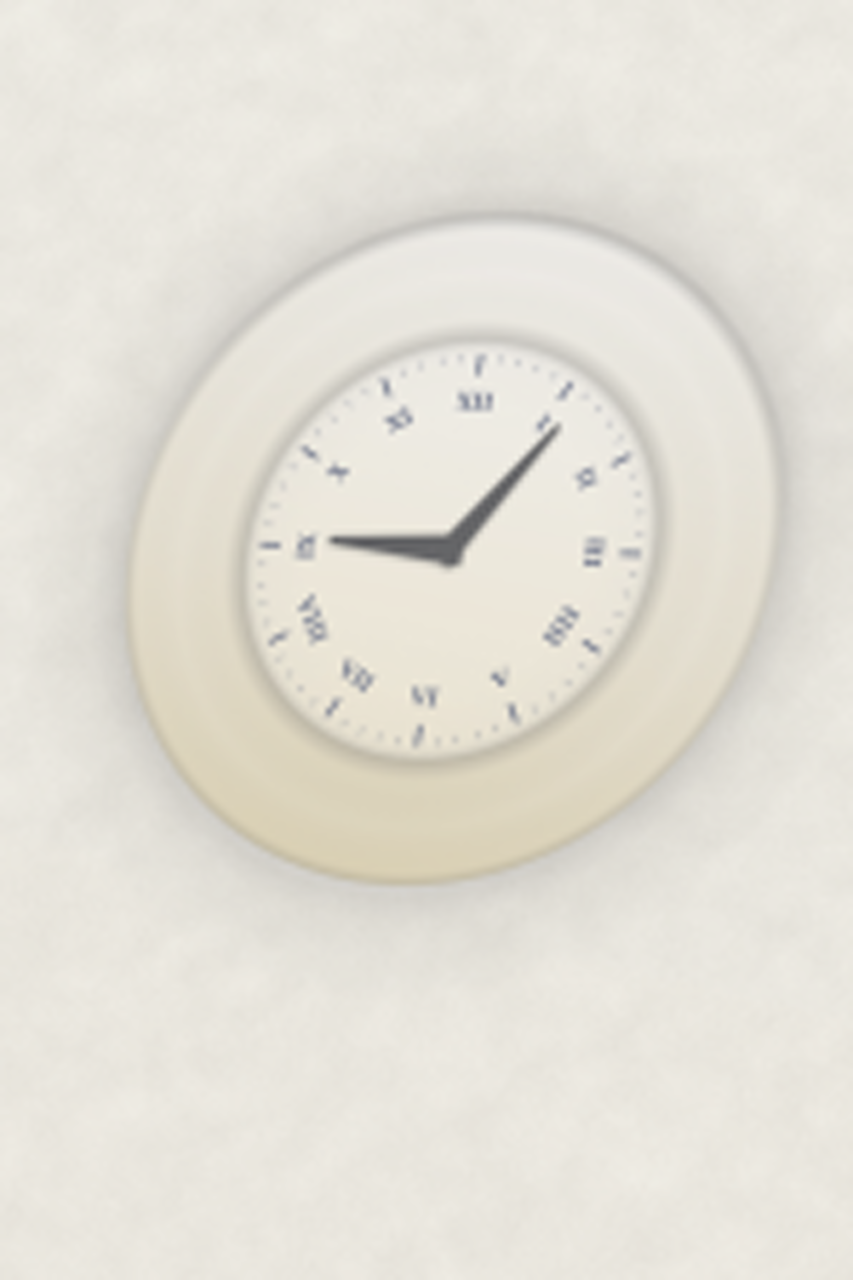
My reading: 9:06
